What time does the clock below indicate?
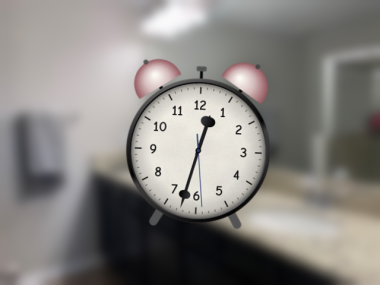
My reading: 12:32:29
